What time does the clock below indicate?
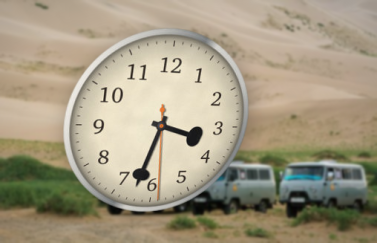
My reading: 3:32:29
